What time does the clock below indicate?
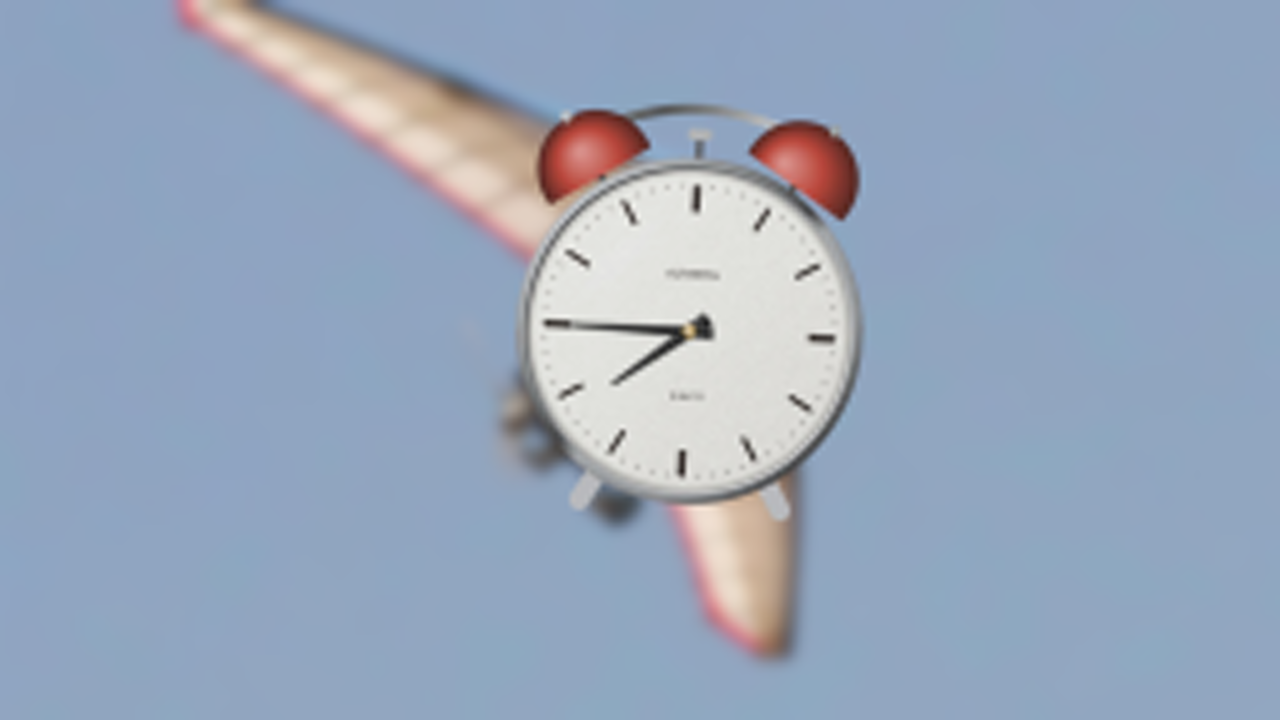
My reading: 7:45
